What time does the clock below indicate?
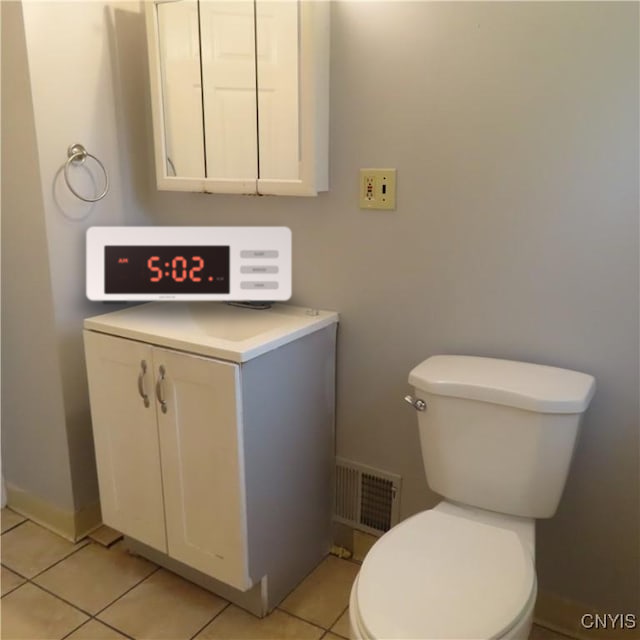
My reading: 5:02
